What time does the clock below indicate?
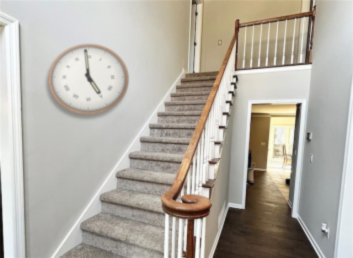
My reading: 4:59
